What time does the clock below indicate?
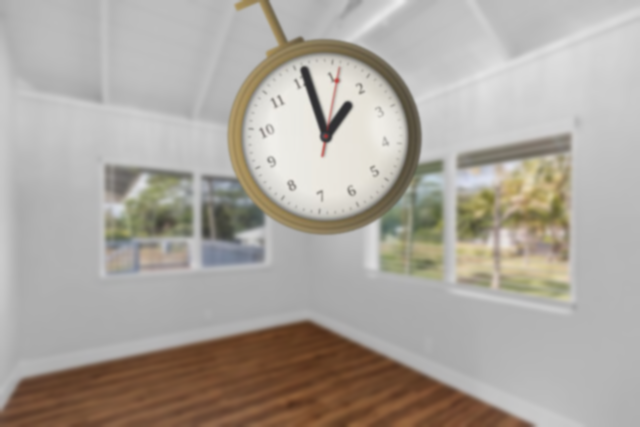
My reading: 2:01:06
